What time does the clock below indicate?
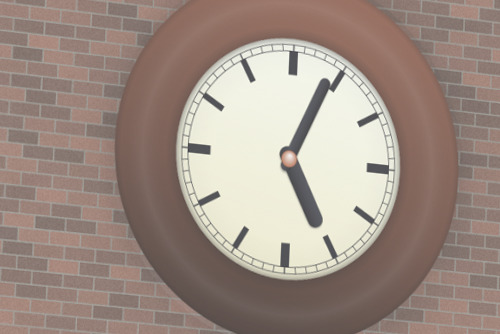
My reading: 5:04
